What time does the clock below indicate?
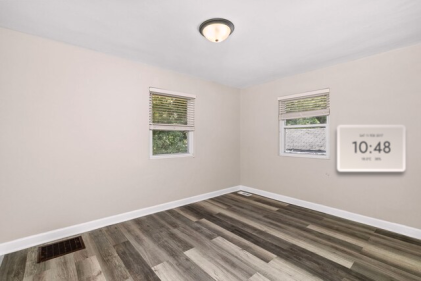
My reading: 10:48
